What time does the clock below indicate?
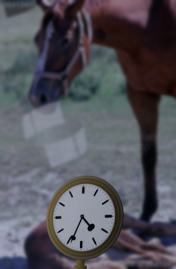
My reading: 4:34
